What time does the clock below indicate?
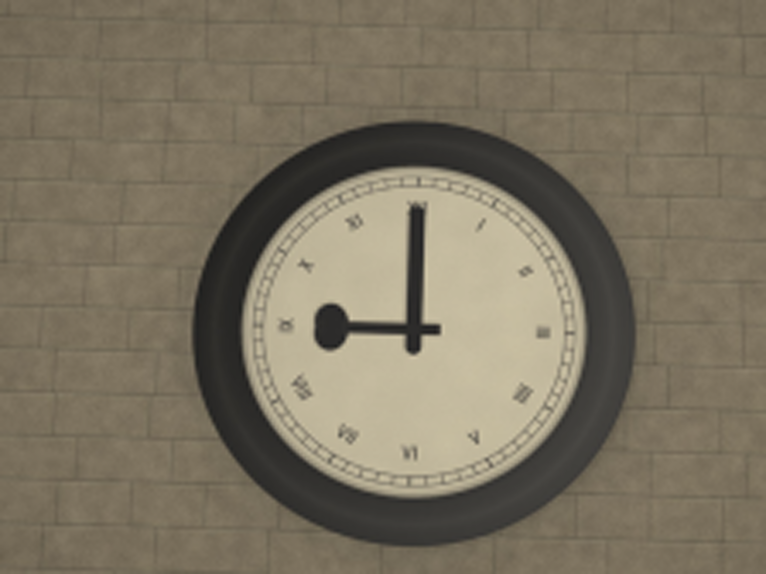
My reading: 9:00
